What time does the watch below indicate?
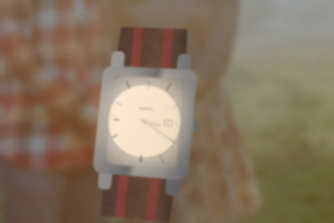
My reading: 3:20
